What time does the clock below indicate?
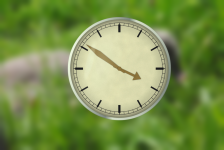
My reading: 3:51
